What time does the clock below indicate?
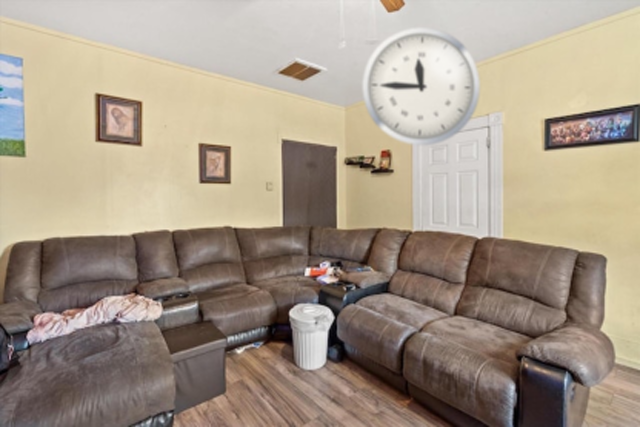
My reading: 11:45
